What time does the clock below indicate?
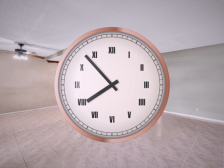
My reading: 7:53
